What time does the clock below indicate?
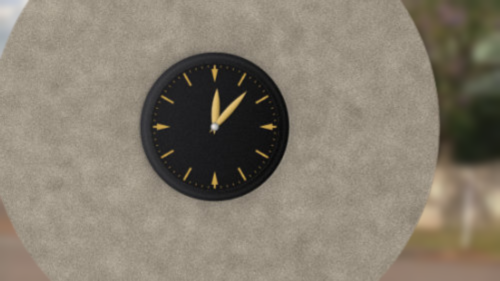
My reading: 12:07
